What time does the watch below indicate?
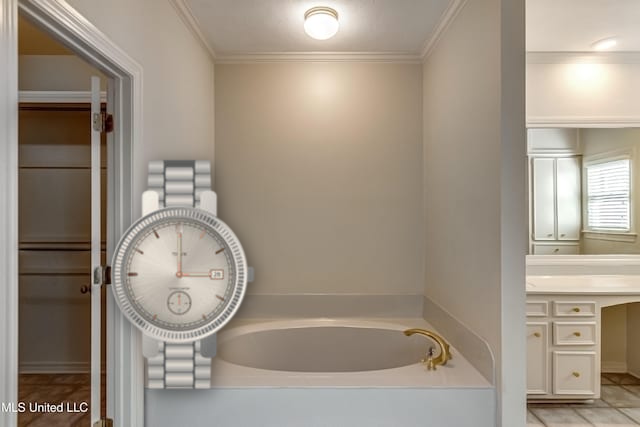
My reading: 3:00
